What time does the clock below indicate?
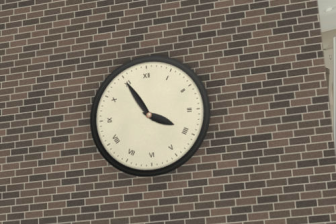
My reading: 3:55
